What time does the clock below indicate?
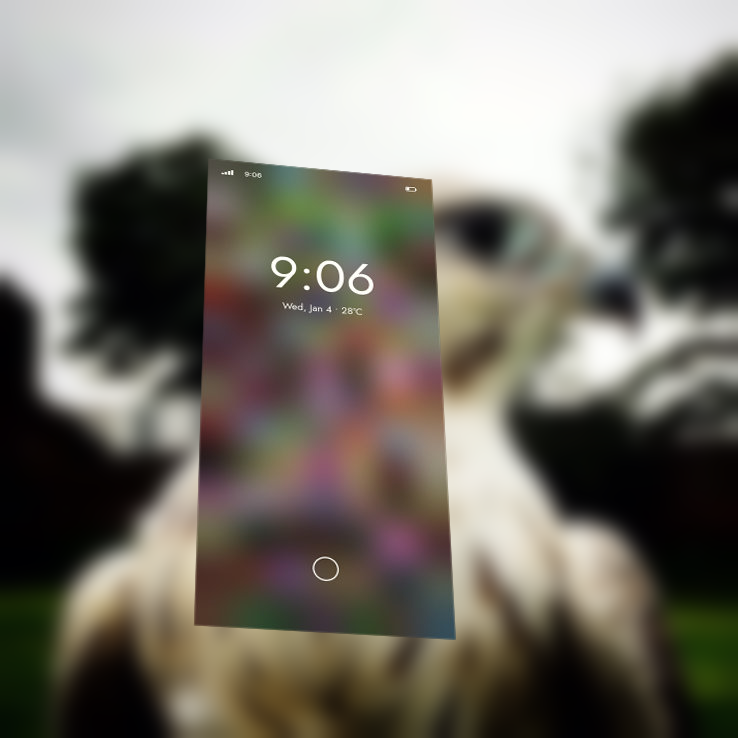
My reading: 9:06
